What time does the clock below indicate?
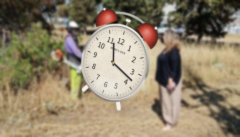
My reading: 11:18
